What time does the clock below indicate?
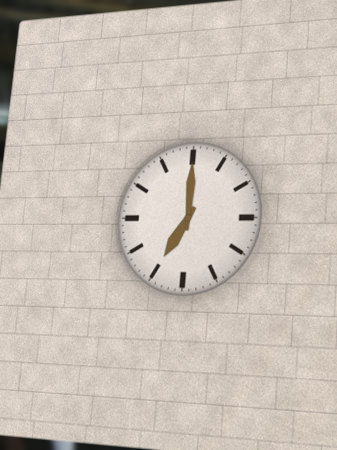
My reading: 7:00
